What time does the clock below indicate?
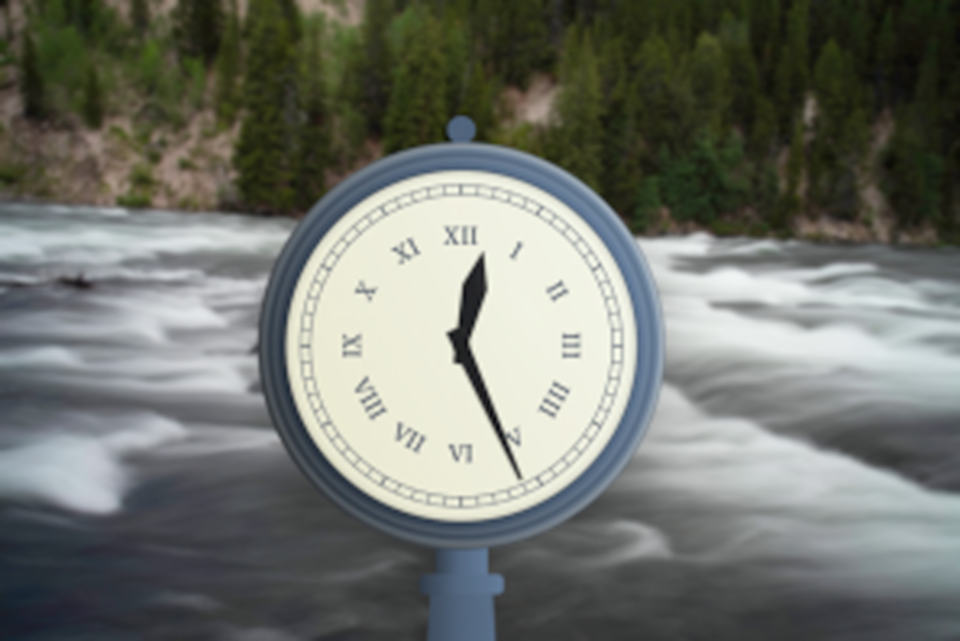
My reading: 12:26
